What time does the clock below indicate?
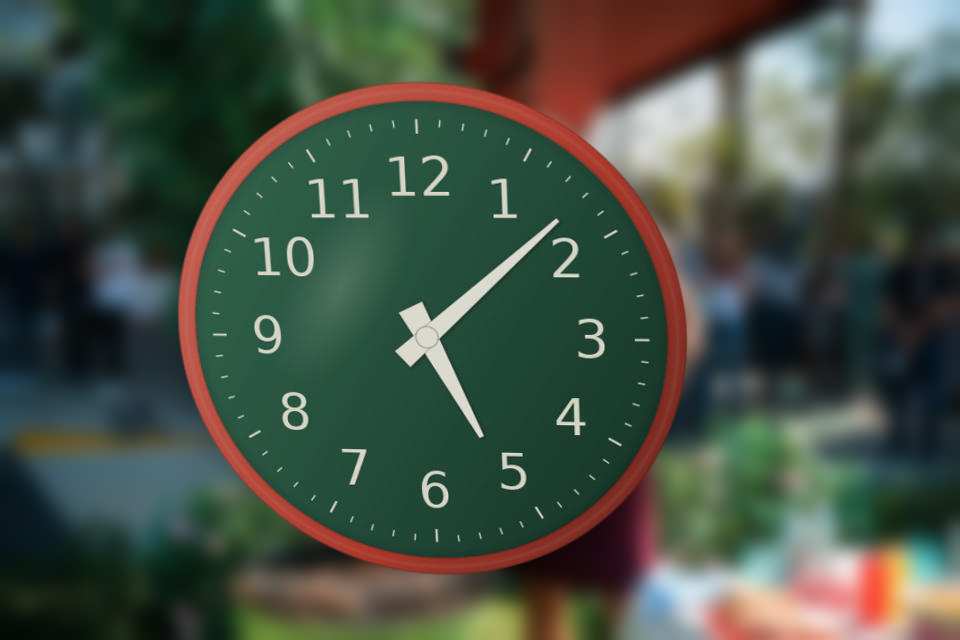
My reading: 5:08
